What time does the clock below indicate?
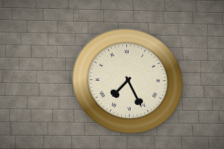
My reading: 7:26
